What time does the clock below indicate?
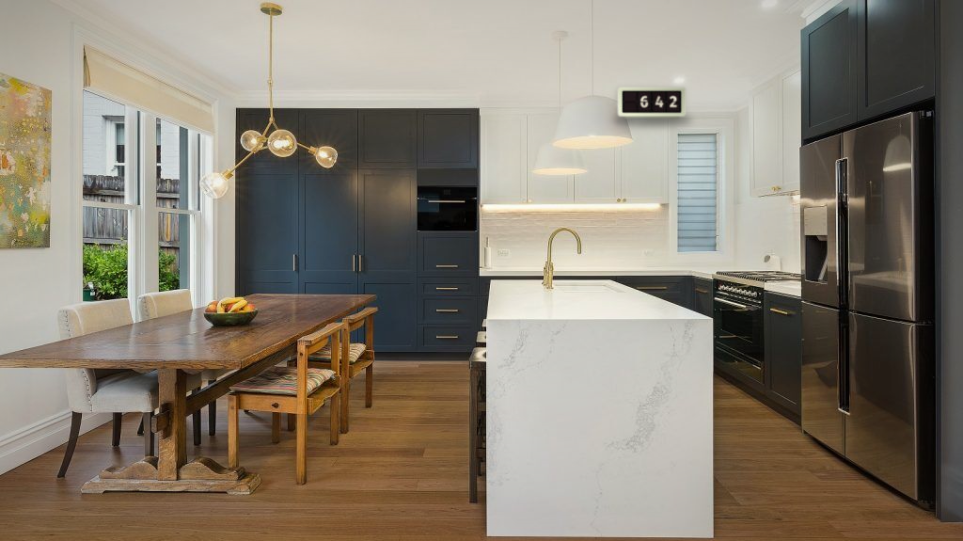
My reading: 6:42
